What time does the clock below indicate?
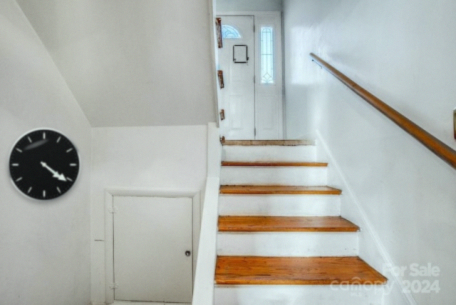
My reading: 4:21
